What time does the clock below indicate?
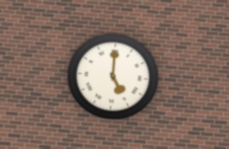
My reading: 5:00
